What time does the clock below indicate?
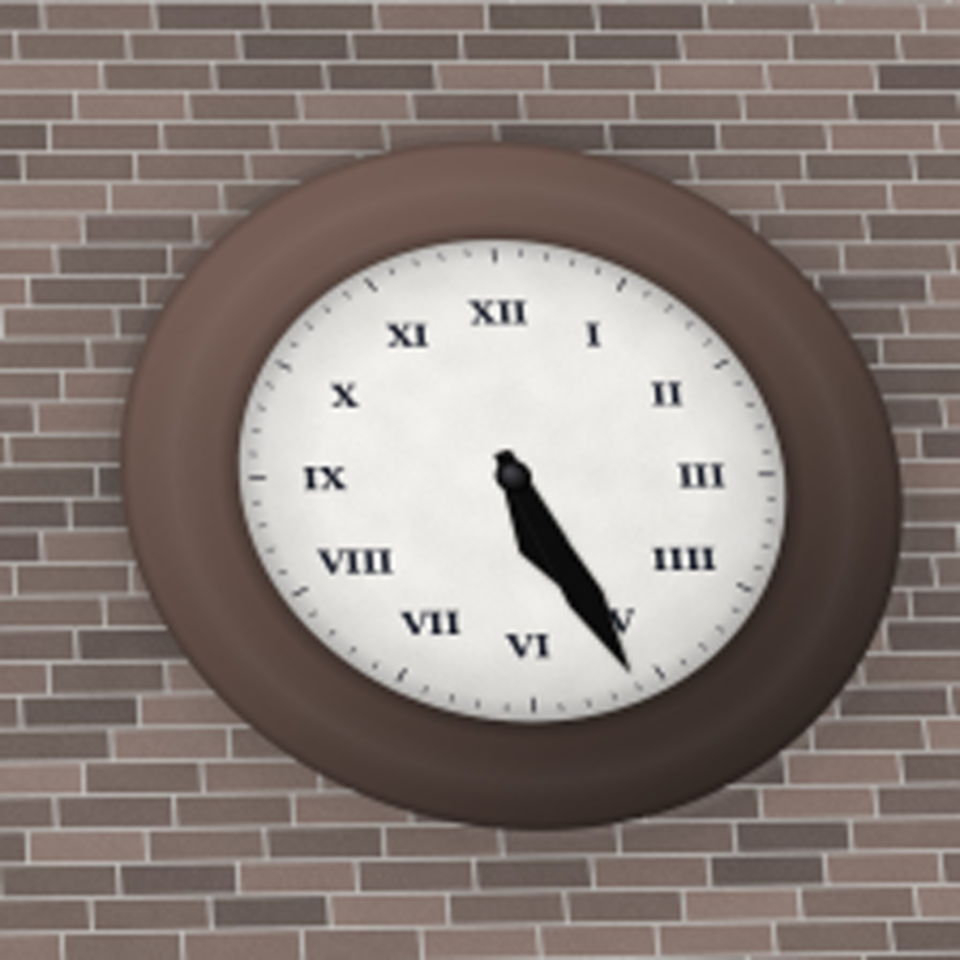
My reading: 5:26
